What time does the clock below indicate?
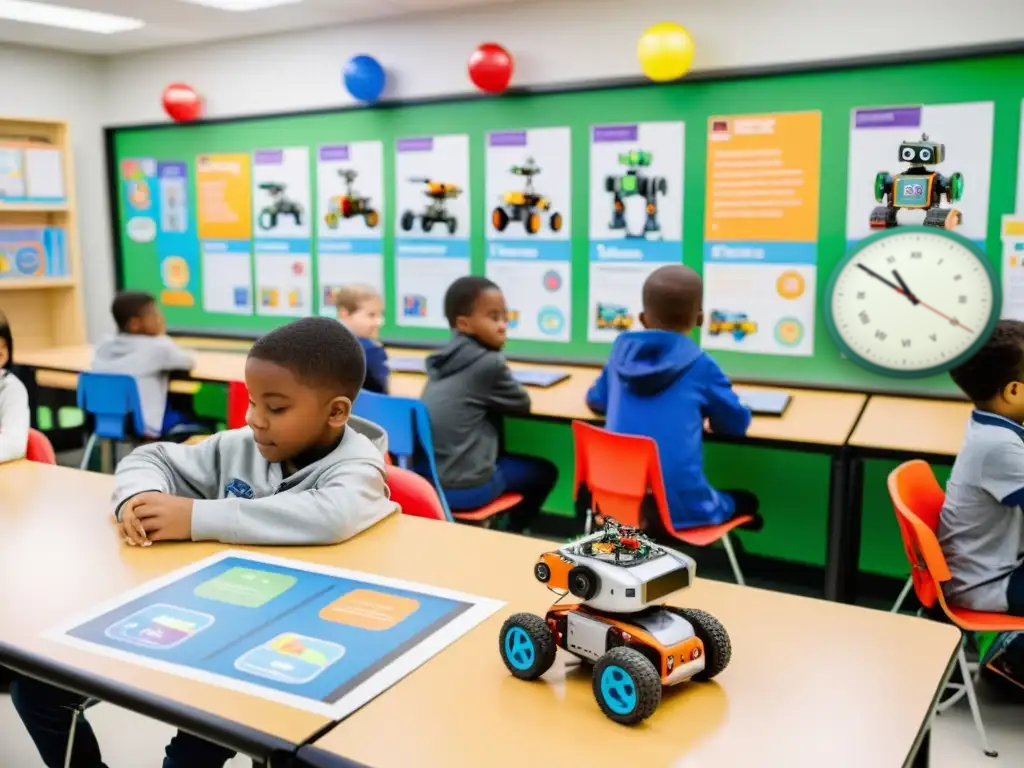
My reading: 10:50:20
